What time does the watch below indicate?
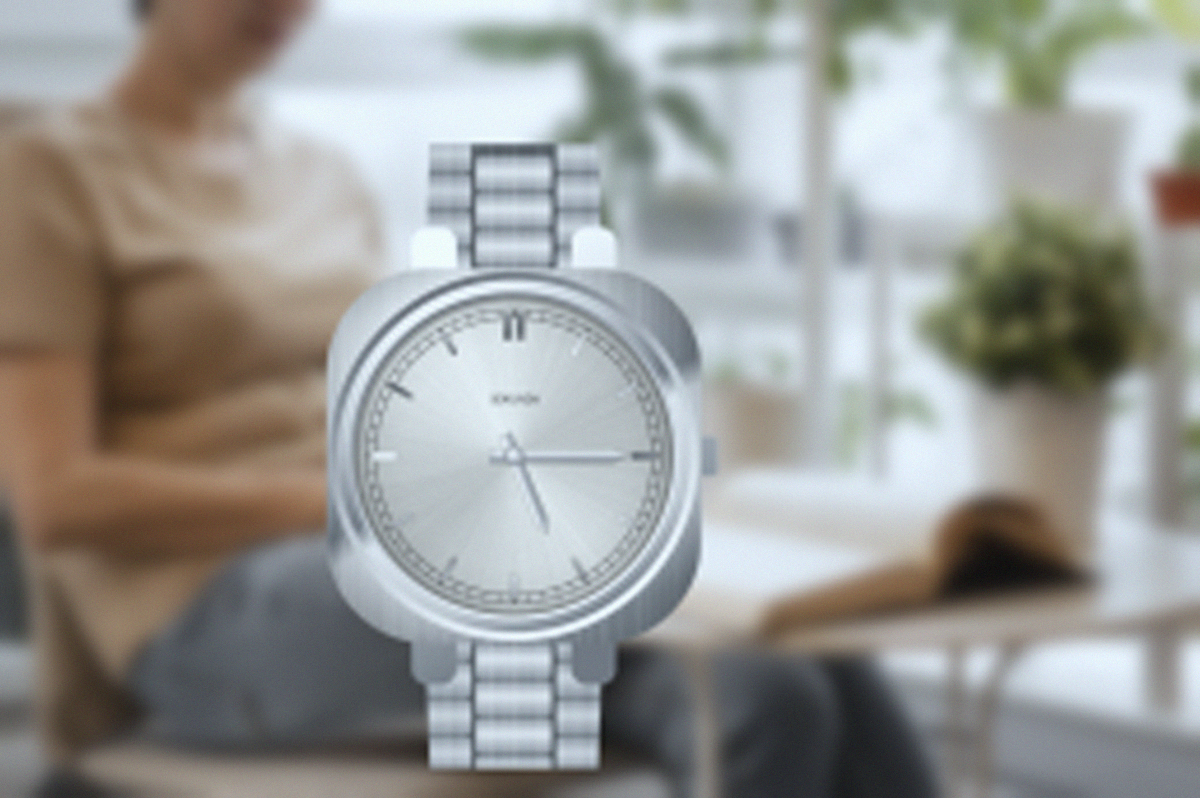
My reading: 5:15
